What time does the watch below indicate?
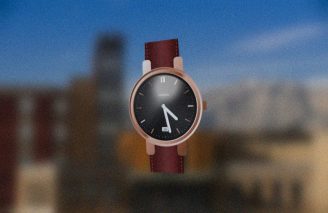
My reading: 4:28
